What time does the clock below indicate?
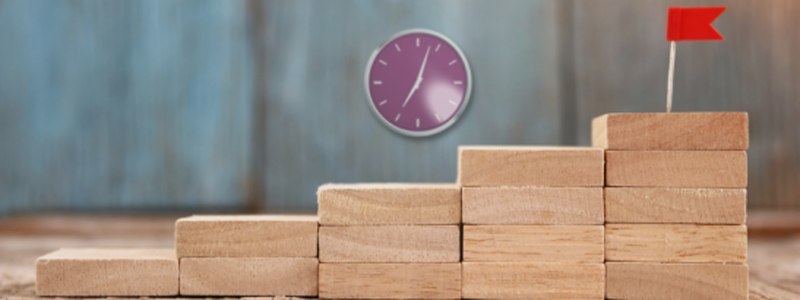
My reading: 7:03
